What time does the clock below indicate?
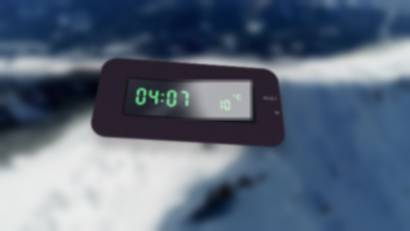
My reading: 4:07
